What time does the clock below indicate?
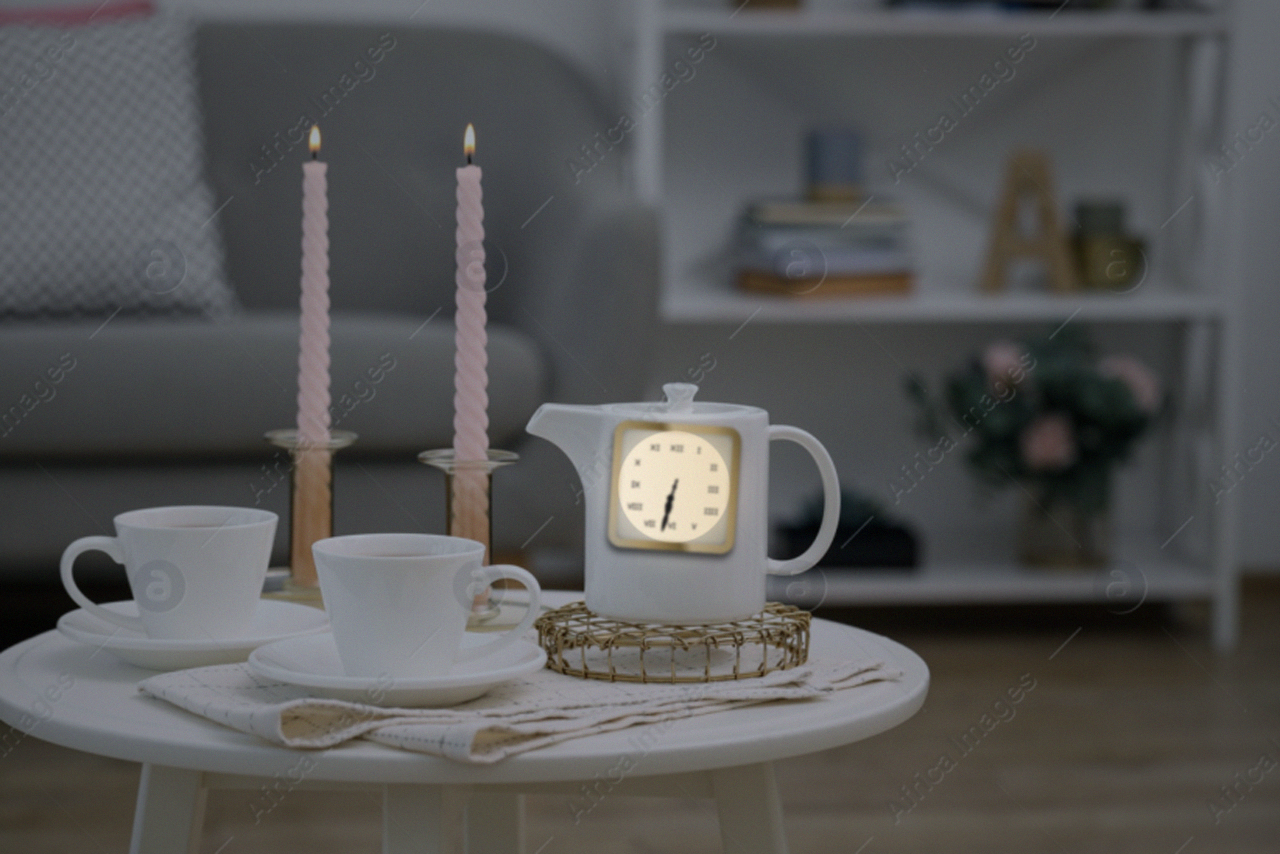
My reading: 6:32
